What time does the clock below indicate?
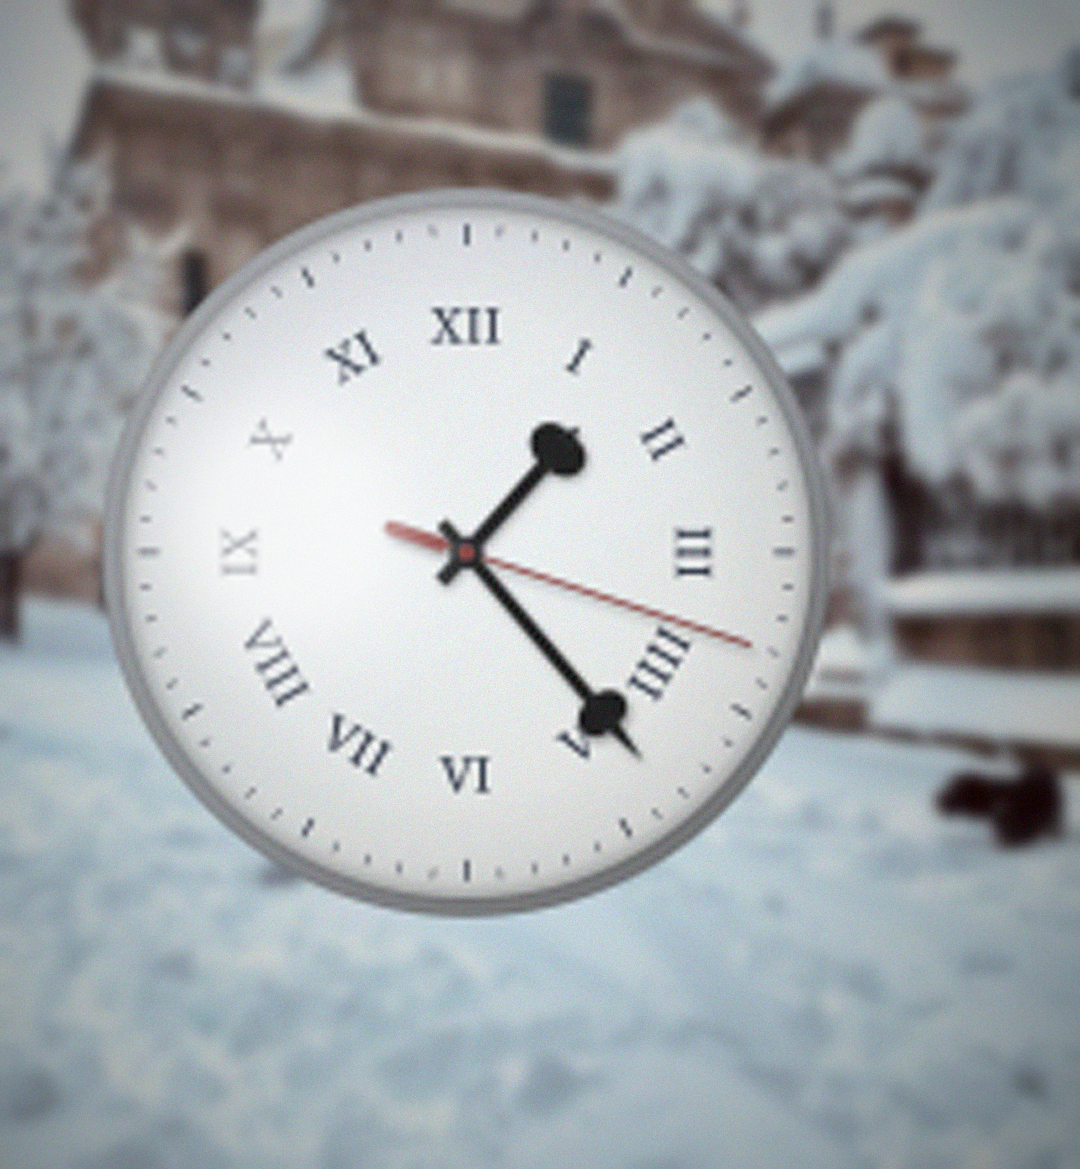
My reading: 1:23:18
